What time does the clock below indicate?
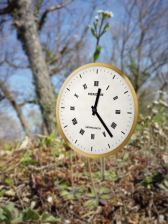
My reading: 12:23
